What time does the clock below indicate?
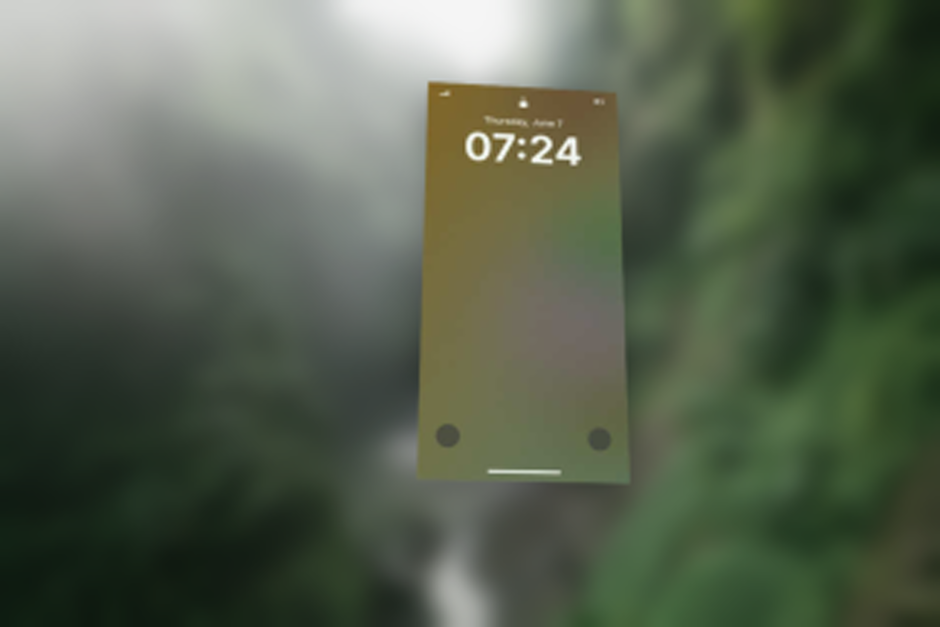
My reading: 7:24
